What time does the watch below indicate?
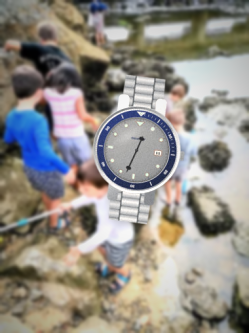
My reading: 12:33
